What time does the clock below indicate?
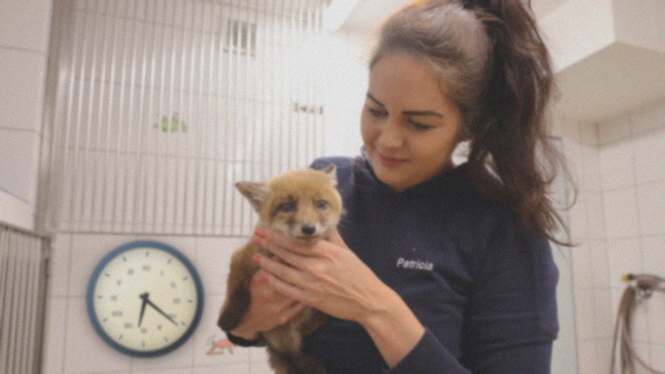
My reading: 6:21
